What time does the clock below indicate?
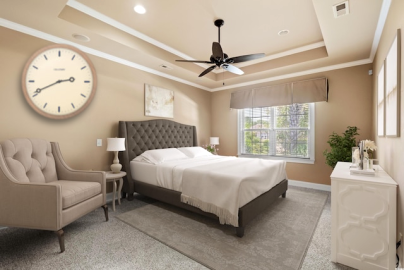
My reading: 2:41
